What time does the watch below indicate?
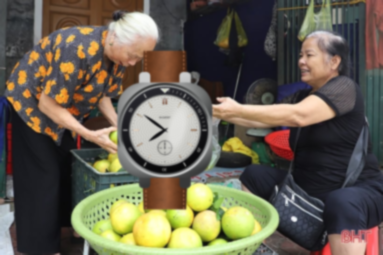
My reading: 7:51
